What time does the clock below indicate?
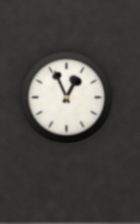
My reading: 12:56
